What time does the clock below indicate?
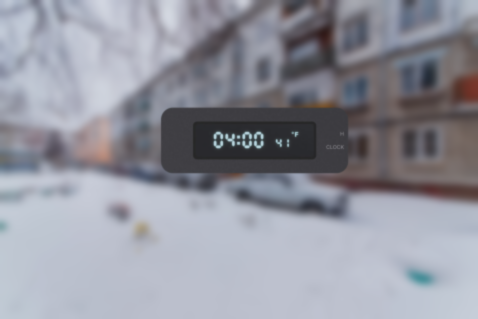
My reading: 4:00
